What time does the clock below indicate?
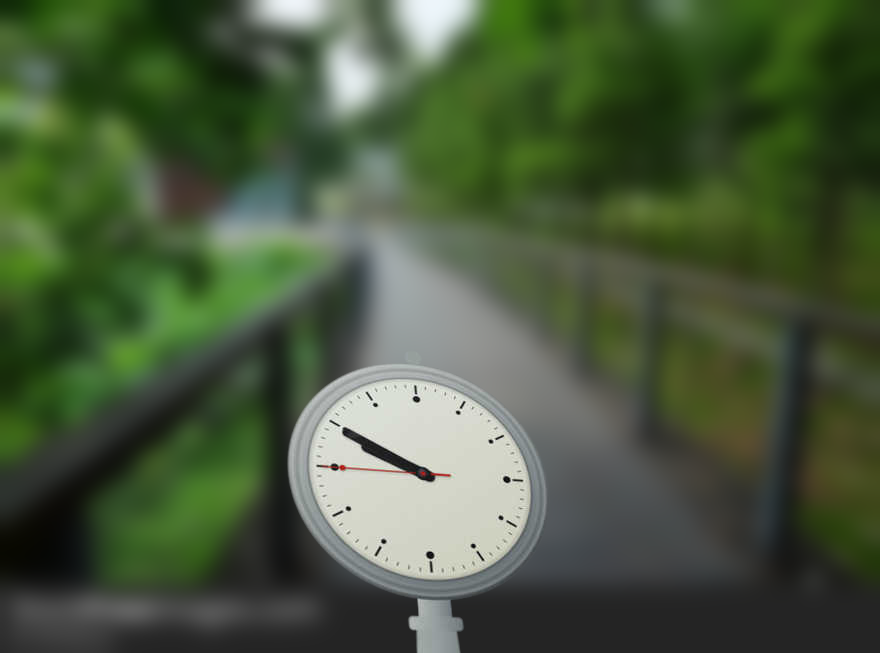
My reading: 9:49:45
